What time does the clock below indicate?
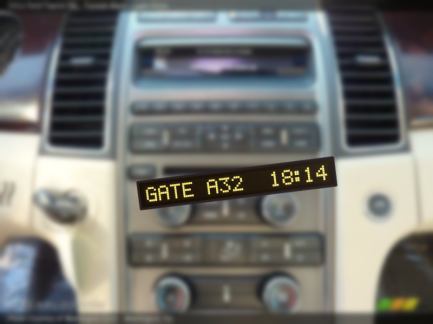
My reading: 18:14
